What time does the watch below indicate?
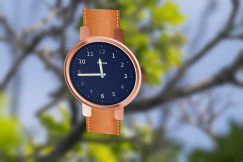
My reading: 11:44
